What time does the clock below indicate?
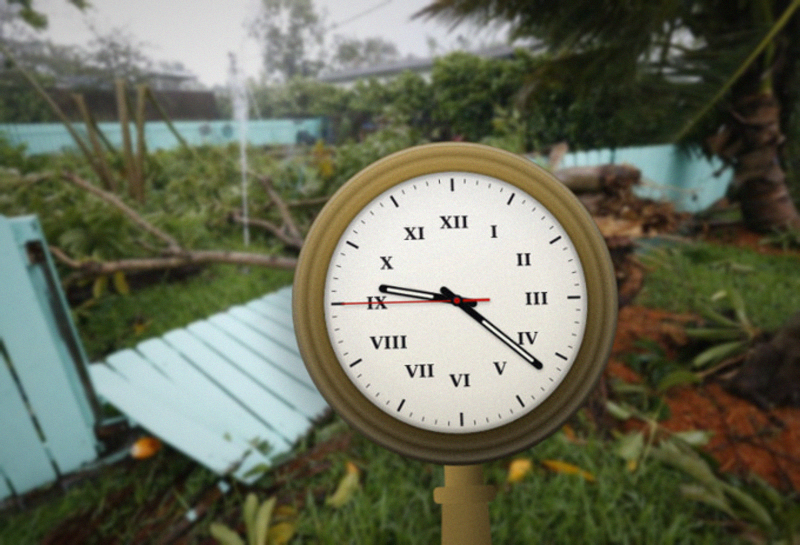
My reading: 9:21:45
